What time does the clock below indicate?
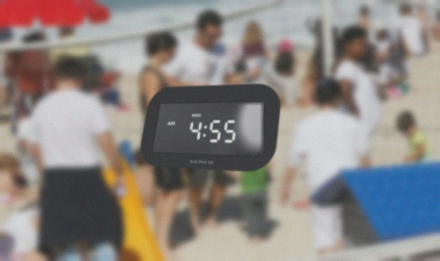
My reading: 4:55
